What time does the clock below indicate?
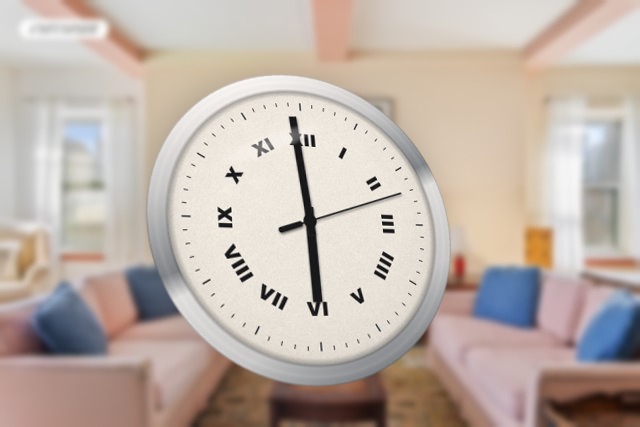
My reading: 5:59:12
